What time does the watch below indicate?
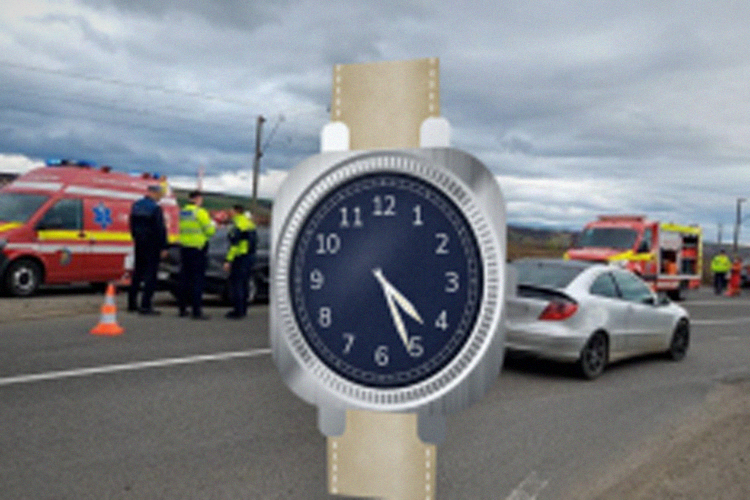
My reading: 4:26
